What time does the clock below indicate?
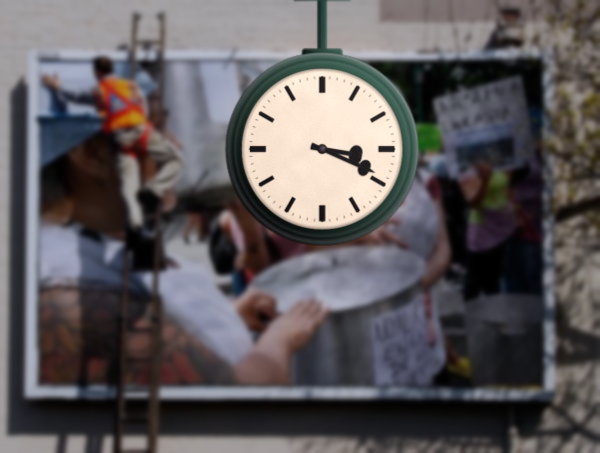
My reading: 3:19
